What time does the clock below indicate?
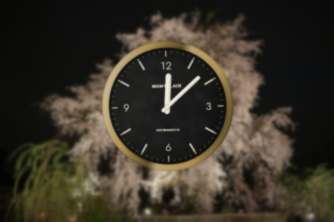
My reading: 12:08
